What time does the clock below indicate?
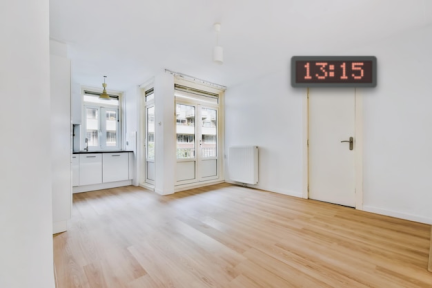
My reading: 13:15
